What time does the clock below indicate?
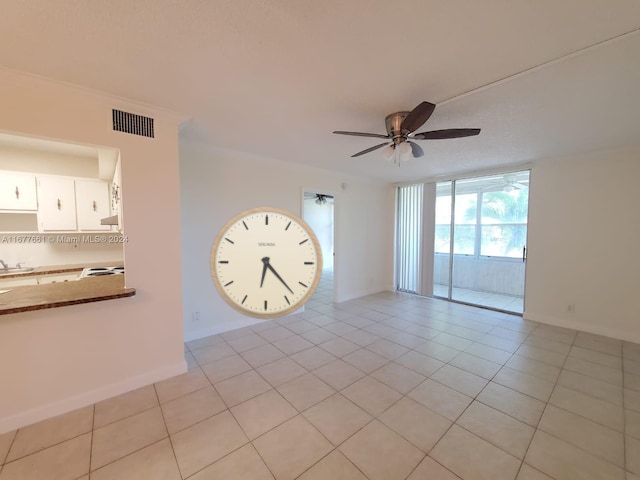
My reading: 6:23
